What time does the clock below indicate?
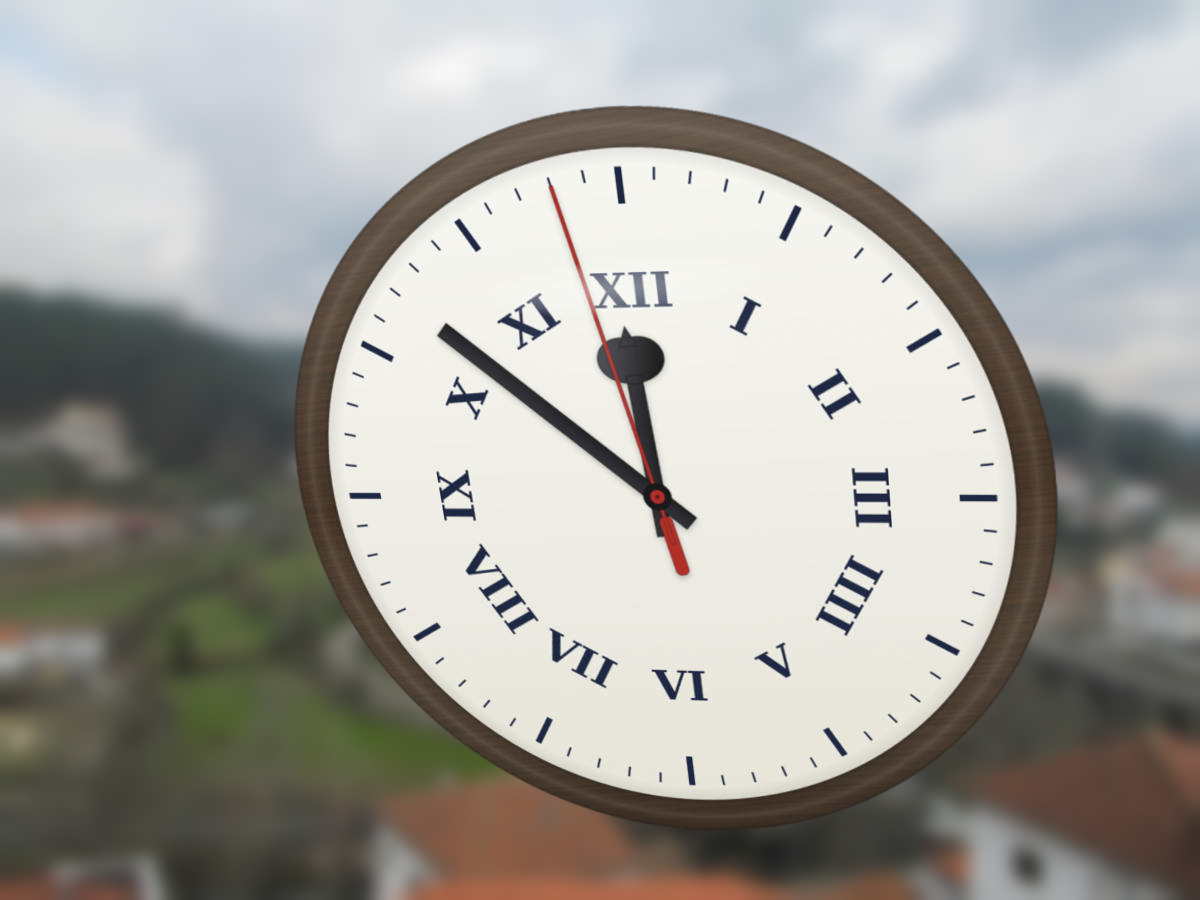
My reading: 11:51:58
